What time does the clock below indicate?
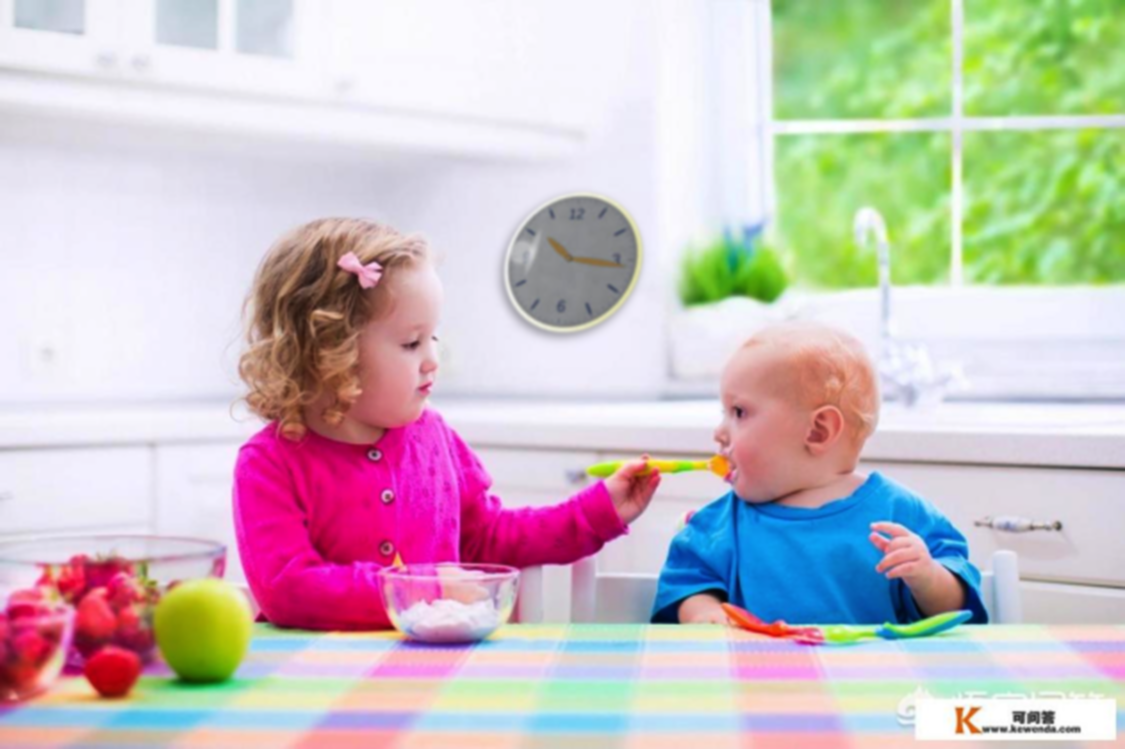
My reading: 10:16
